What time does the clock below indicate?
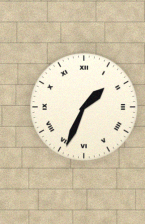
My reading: 1:34
